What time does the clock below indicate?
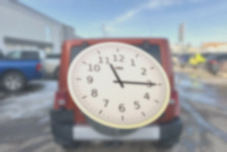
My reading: 11:15
